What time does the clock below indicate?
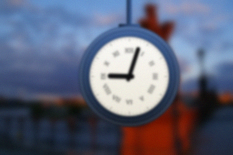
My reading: 9:03
